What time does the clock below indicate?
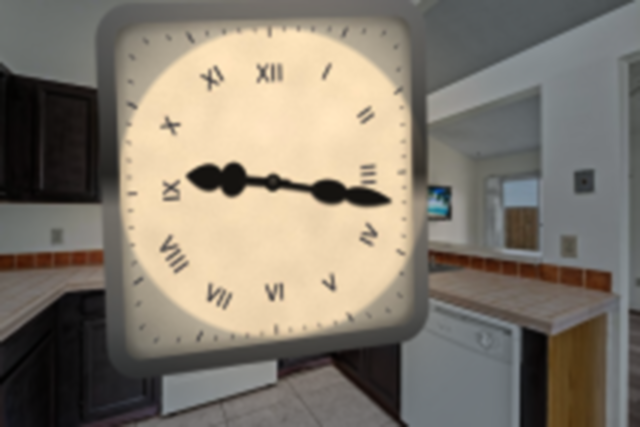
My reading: 9:17
